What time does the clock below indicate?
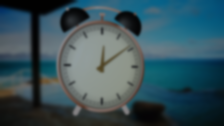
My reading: 12:09
